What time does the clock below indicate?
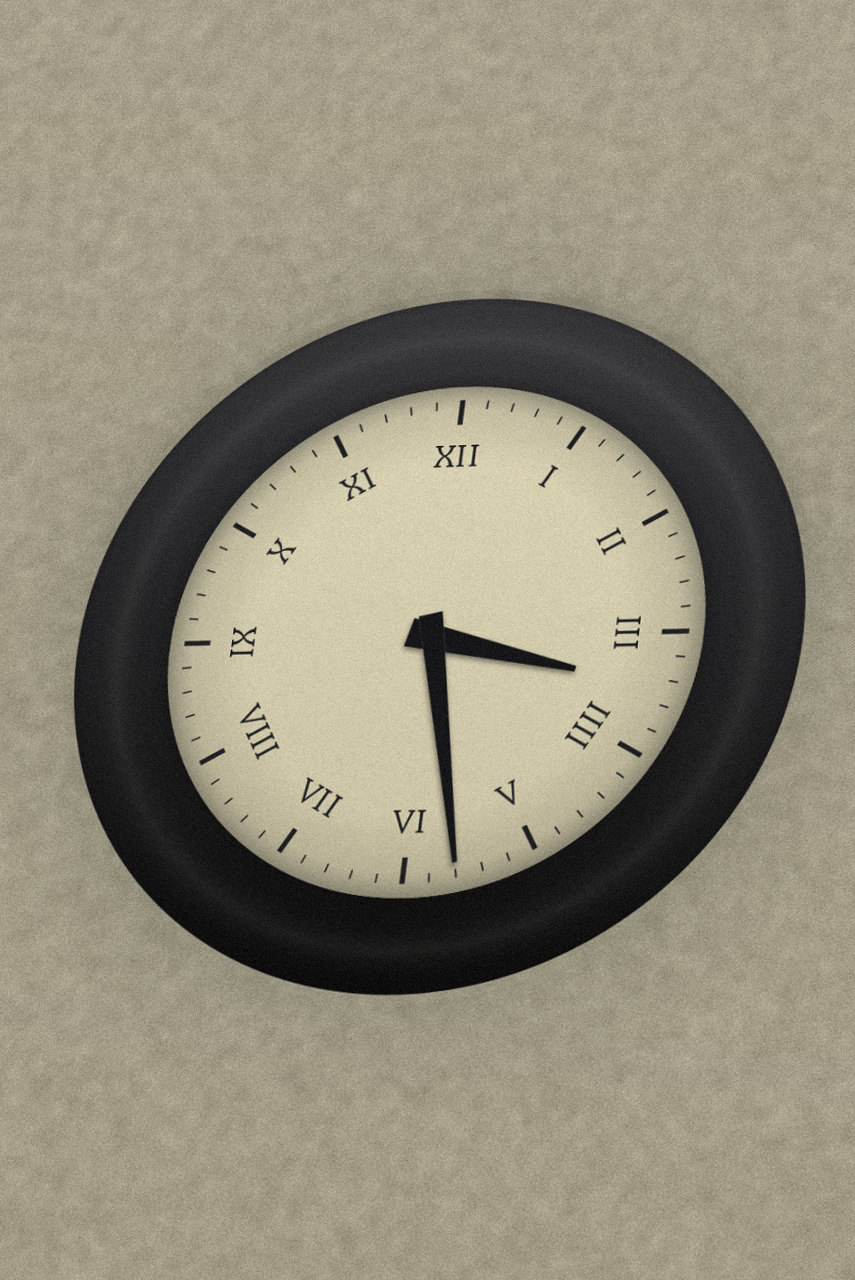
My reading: 3:28
